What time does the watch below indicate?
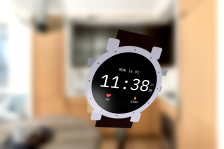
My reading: 11:38
